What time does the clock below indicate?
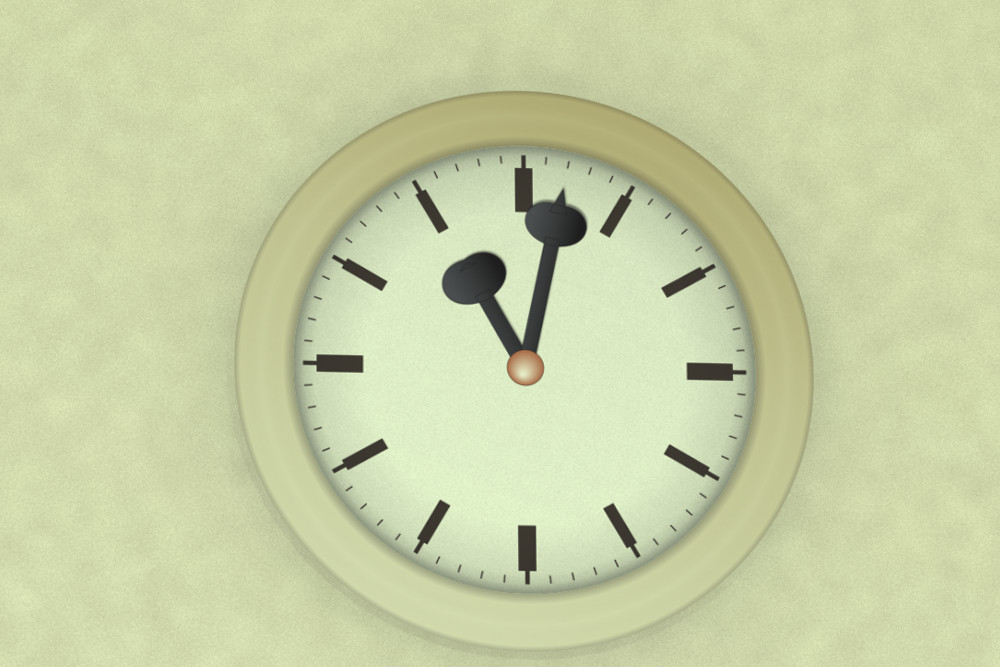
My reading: 11:02
